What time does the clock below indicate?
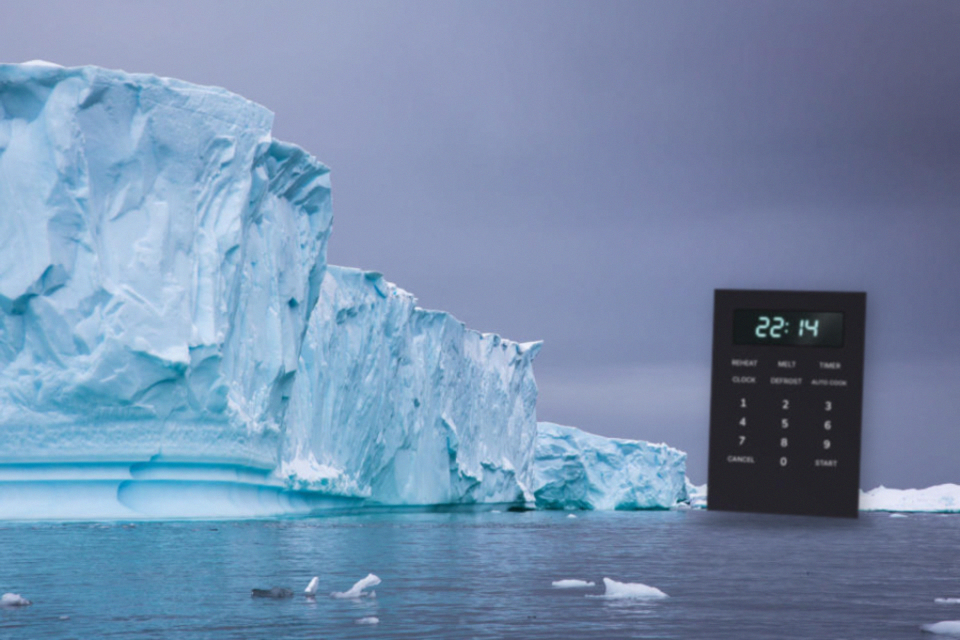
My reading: 22:14
